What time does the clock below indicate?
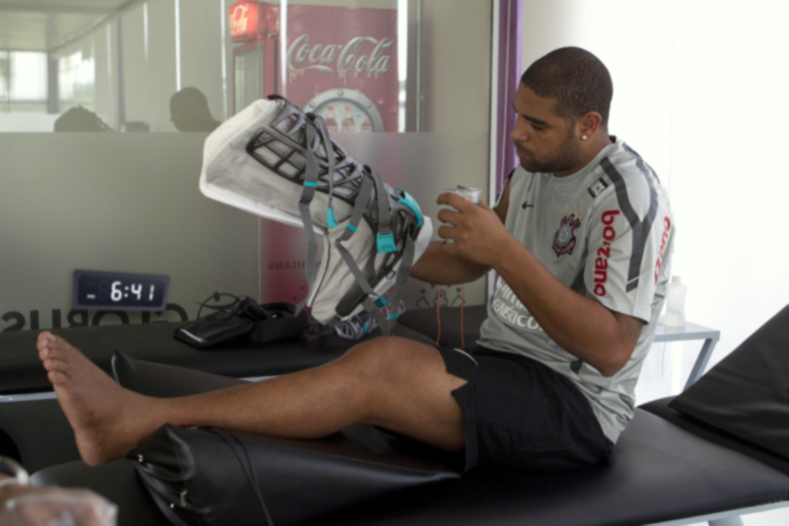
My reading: 6:41
